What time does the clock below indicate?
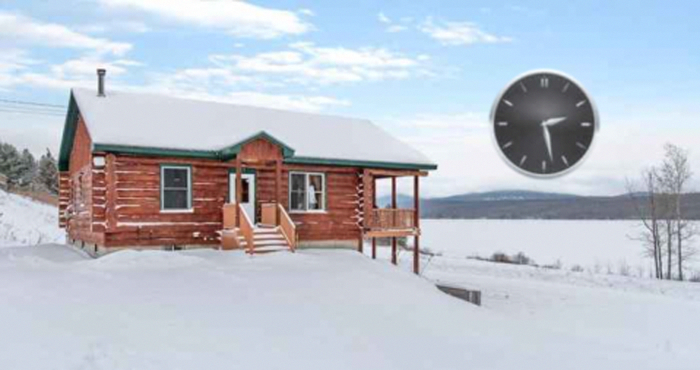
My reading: 2:28
